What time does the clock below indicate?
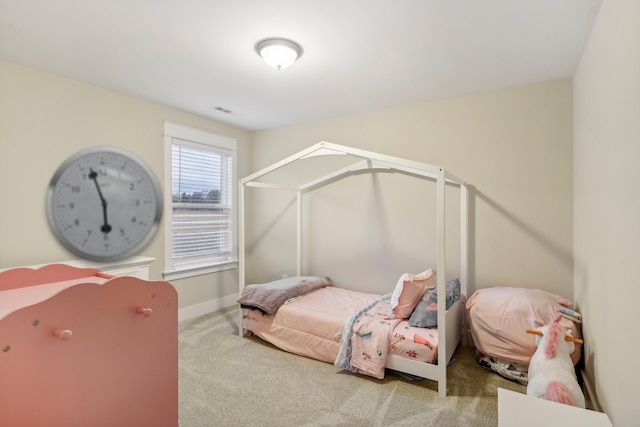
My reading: 5:57
